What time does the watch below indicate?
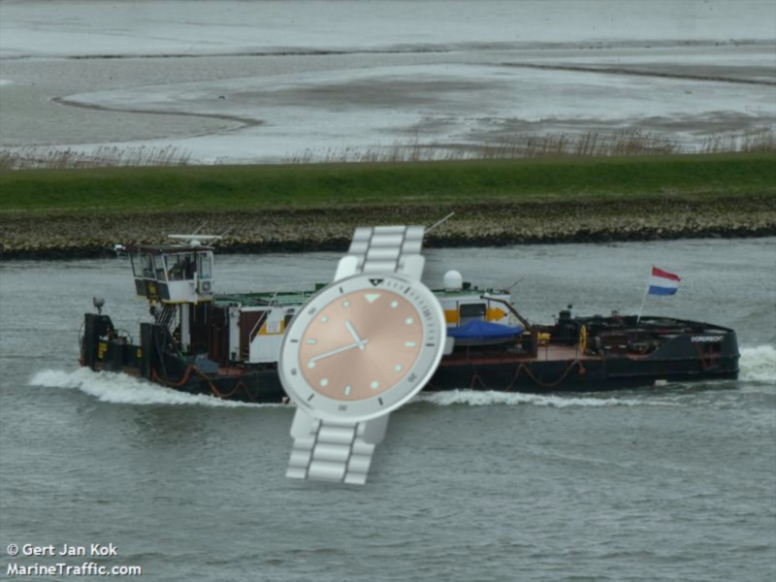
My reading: 10:41
